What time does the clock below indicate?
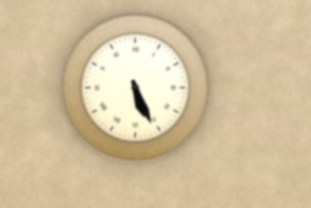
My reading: 5:26
